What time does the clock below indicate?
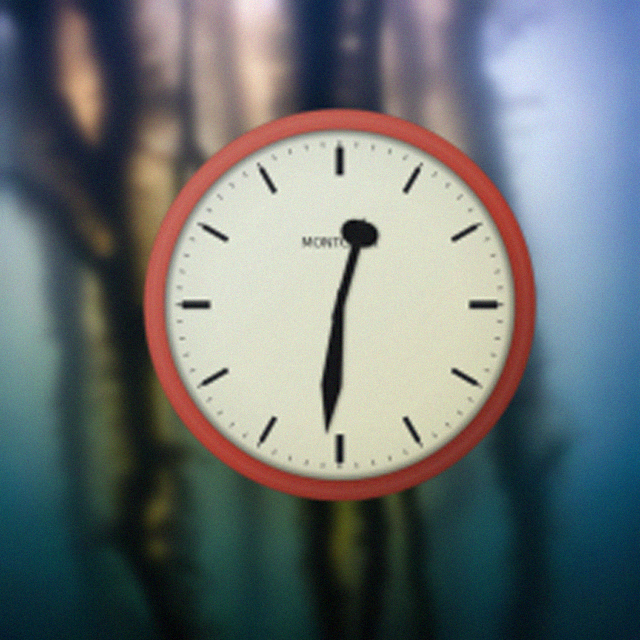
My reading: 12:31
